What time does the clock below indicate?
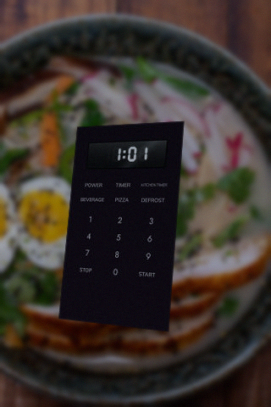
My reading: 1:01
